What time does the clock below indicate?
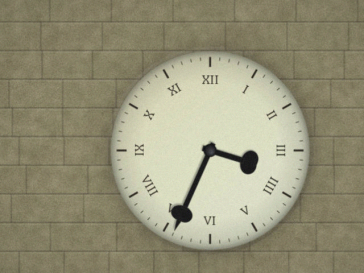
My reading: 3:34
